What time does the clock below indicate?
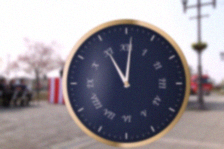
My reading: 11:01
